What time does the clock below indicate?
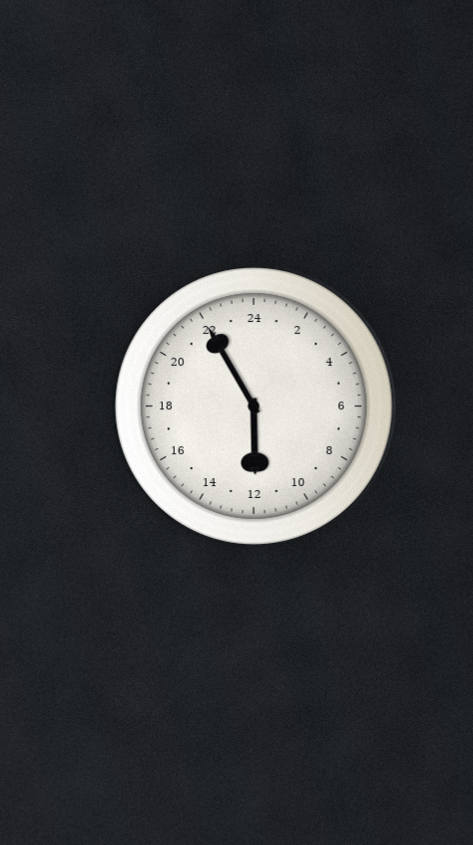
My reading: 11:55
